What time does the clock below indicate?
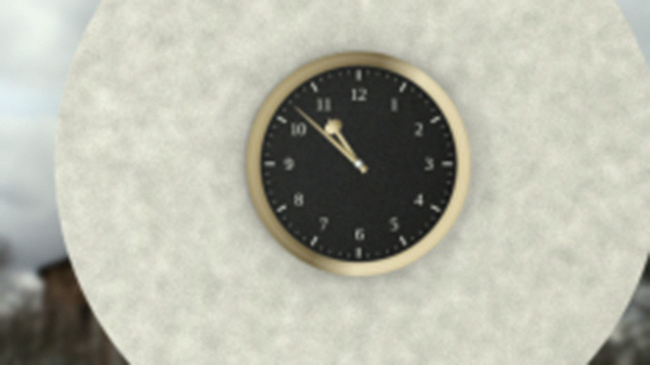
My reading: 10:52
